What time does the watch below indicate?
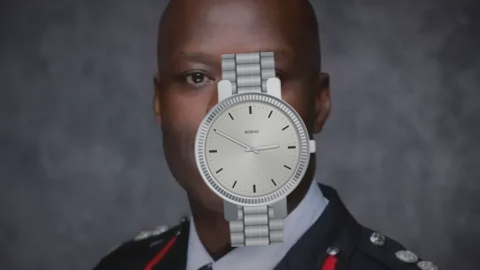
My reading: 2:50
